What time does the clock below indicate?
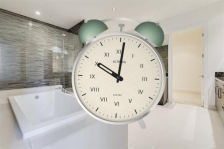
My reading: 10:01
